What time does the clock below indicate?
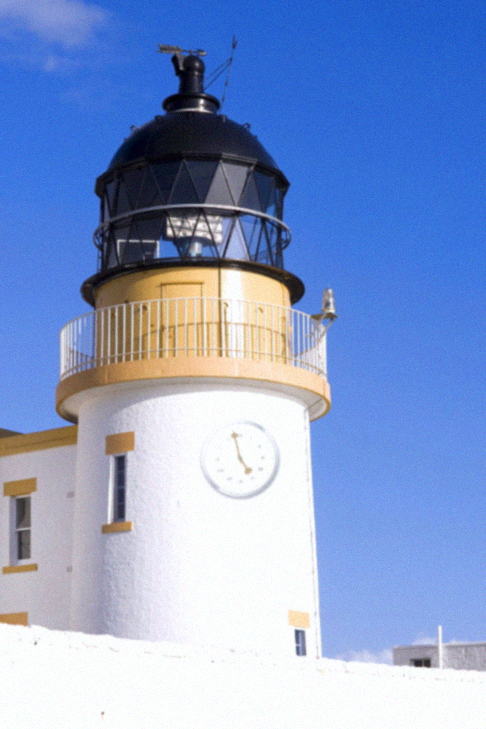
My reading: 4:58
